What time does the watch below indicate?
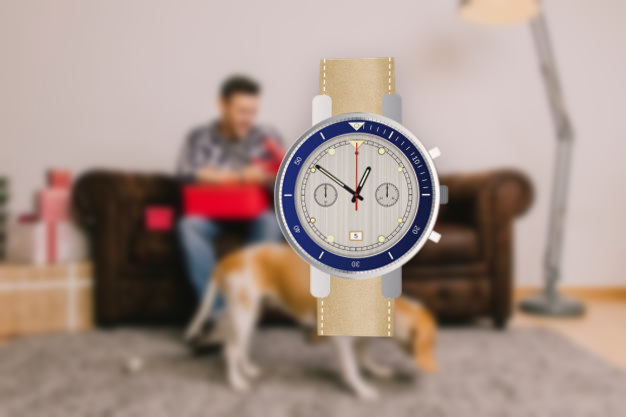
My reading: 12:51
